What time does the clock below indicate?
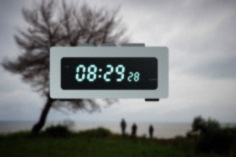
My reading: 8:29:28
